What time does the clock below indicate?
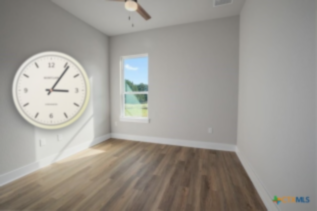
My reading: 3:06
